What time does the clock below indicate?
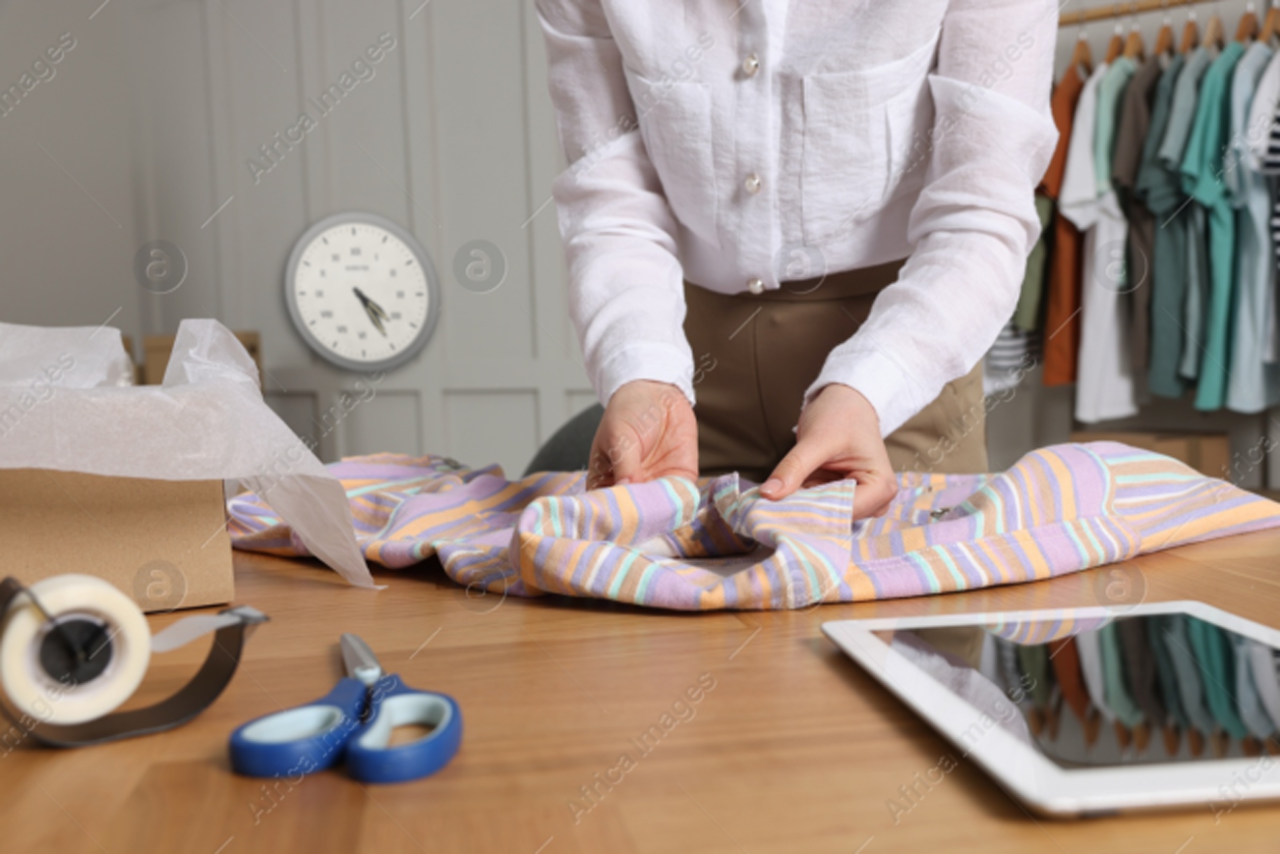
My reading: 4:25
